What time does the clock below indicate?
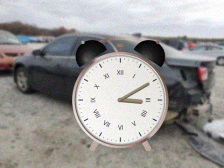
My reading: 3:10
